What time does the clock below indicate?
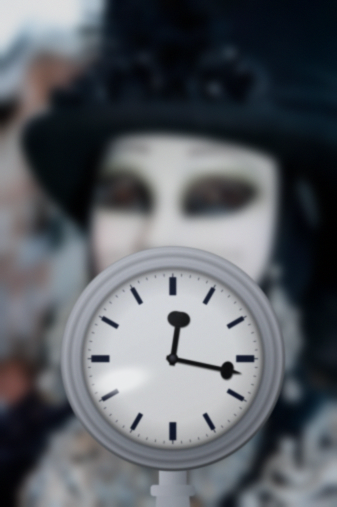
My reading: 12:17
